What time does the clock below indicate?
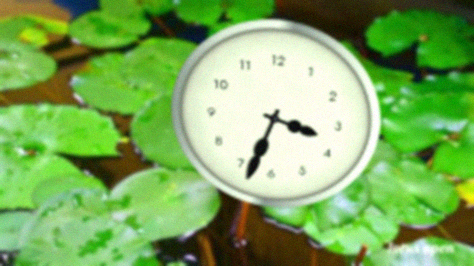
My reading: 3:33
